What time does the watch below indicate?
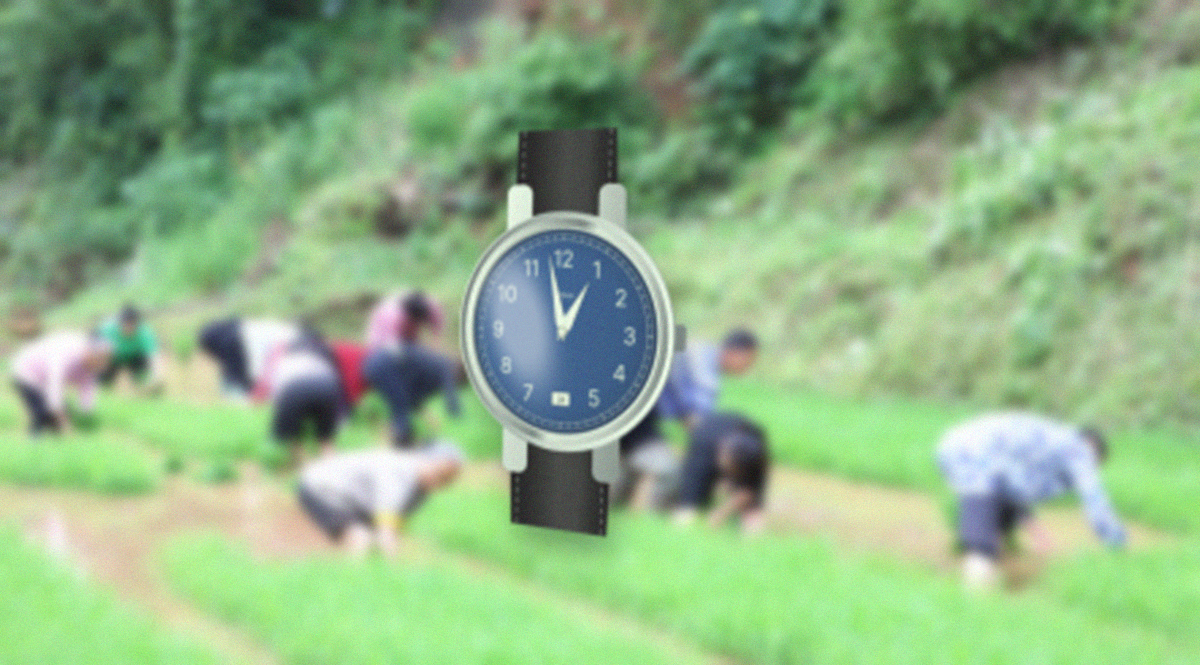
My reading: 12:58
